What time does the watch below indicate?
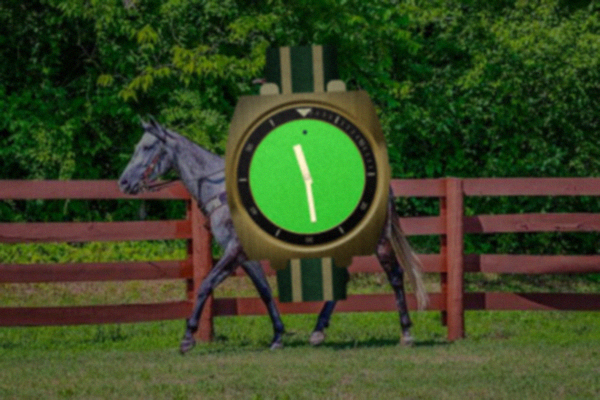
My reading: 11:29
